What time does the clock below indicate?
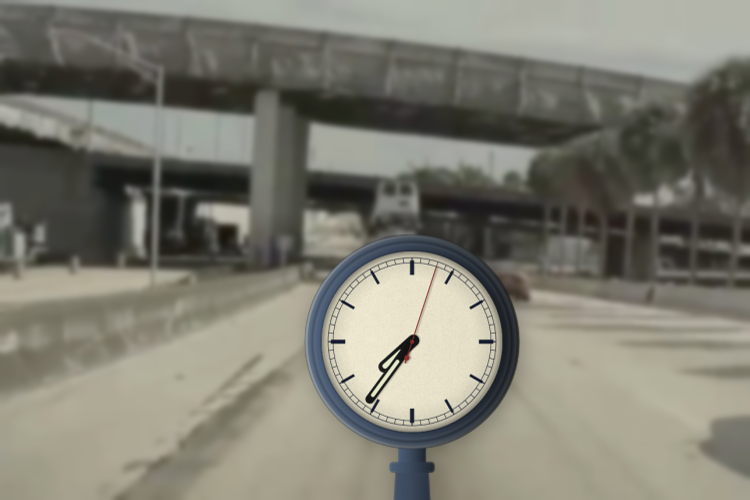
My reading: 7:36:03
